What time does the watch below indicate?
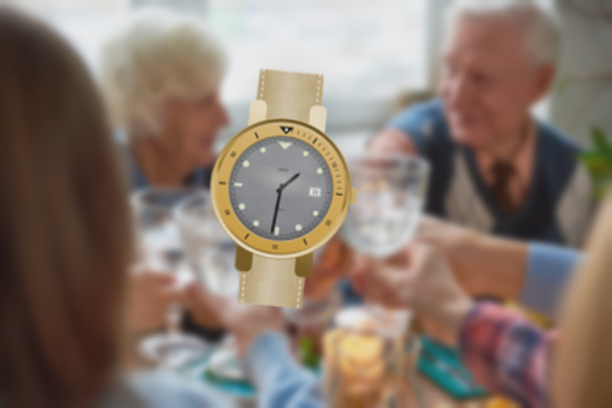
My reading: 1:31
